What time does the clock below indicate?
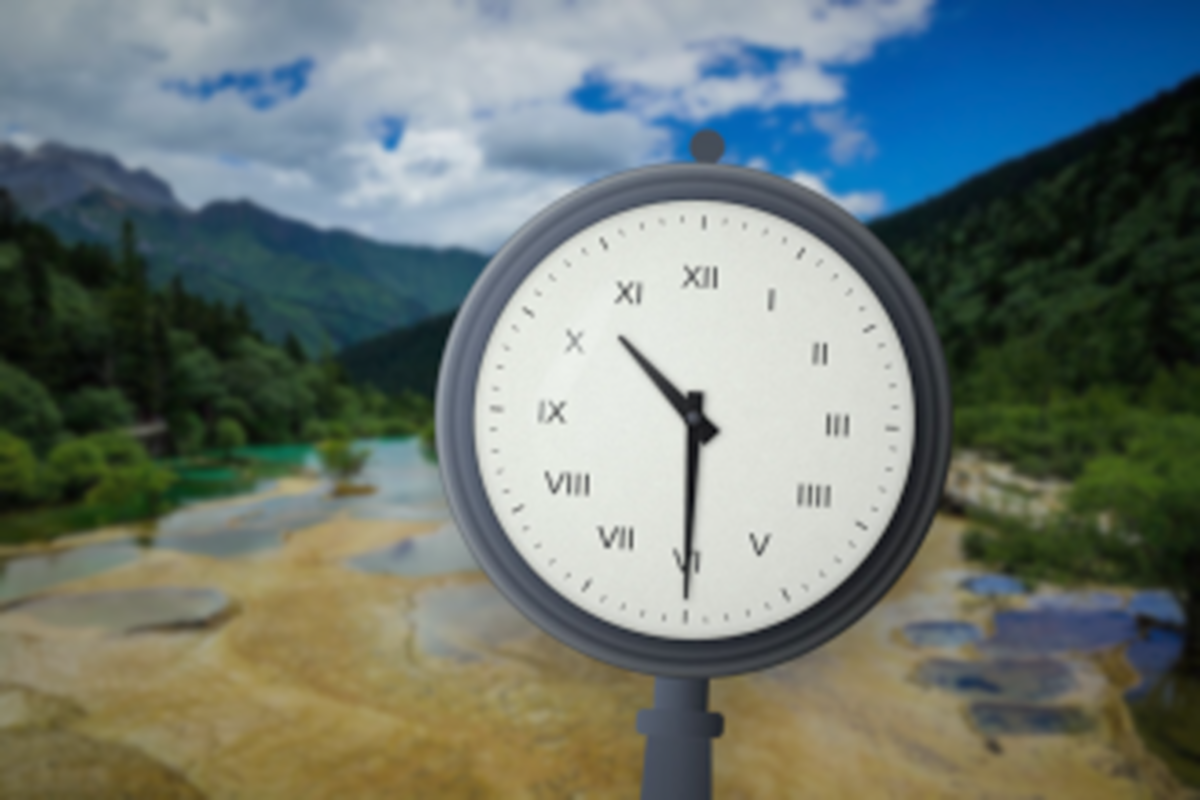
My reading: 10:30
